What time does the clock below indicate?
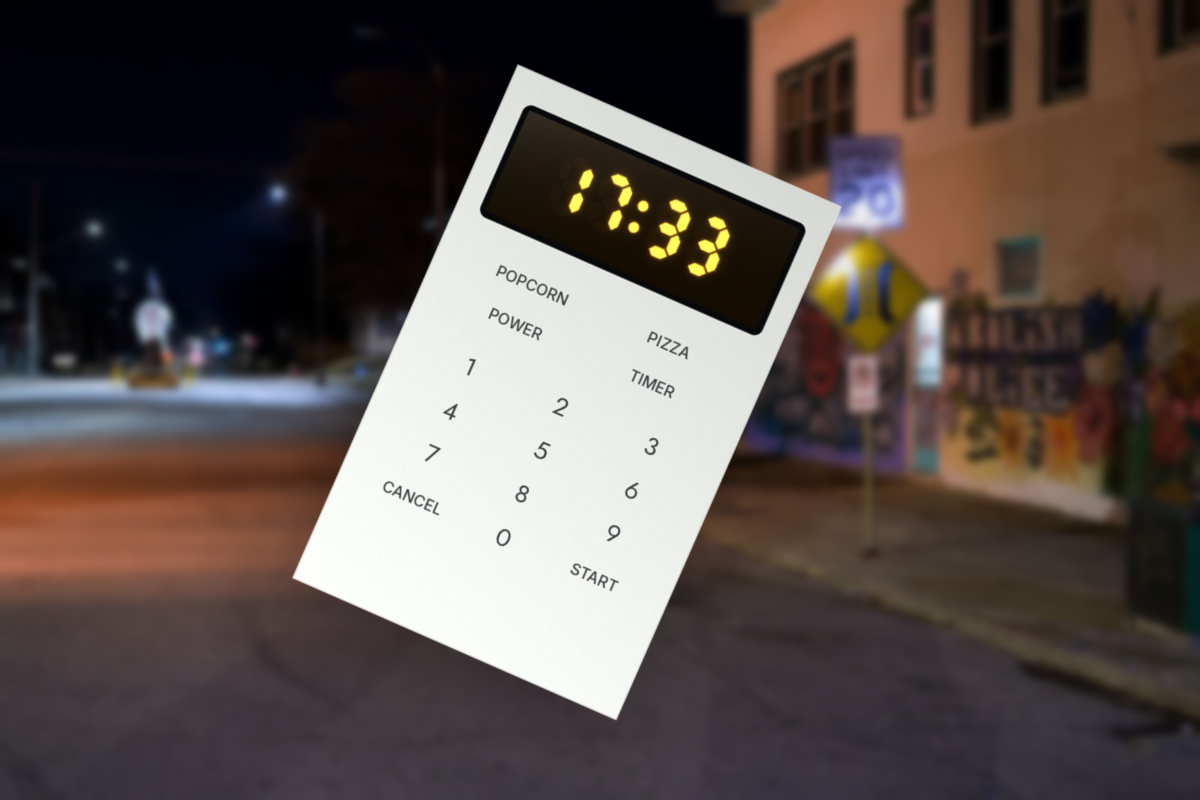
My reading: 17:33
